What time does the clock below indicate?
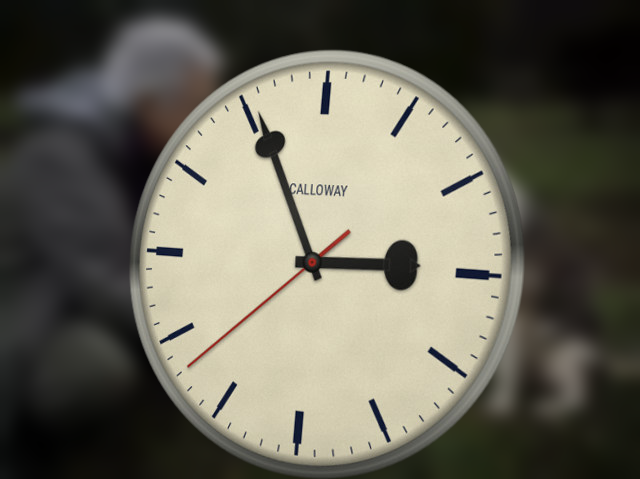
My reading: 2:55:38
